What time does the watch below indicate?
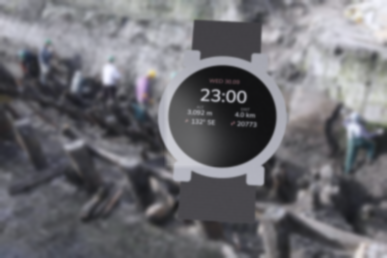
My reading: 23:00
